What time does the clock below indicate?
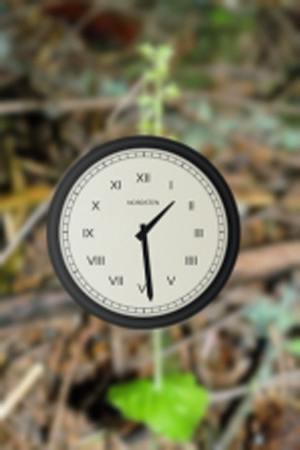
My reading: 1:29
